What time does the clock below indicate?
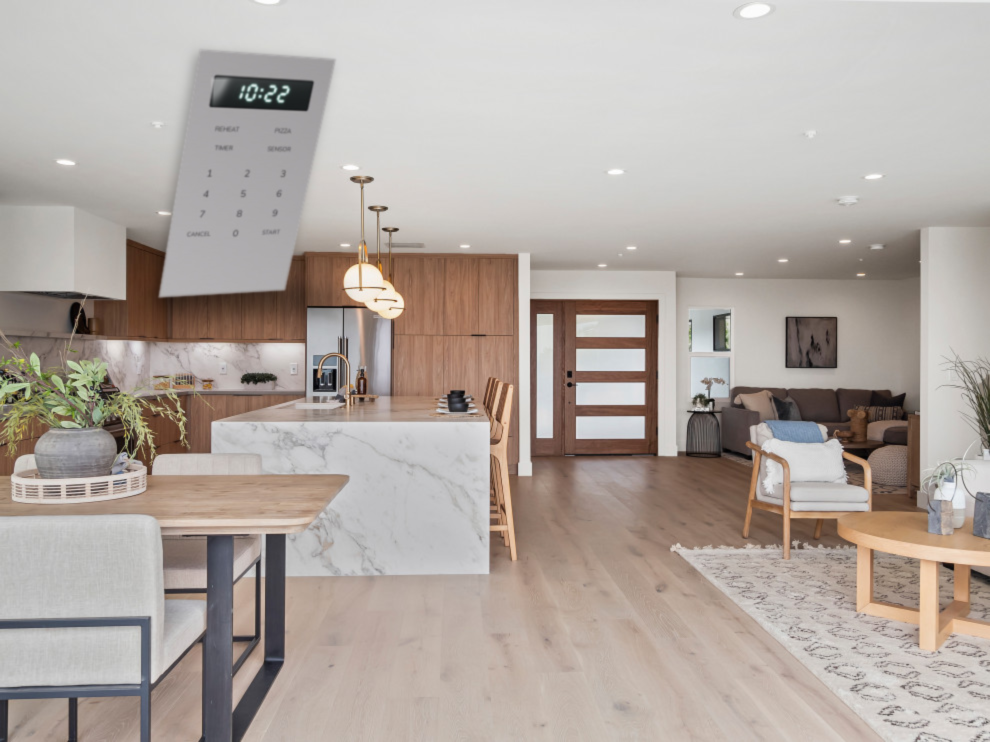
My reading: 10:22
